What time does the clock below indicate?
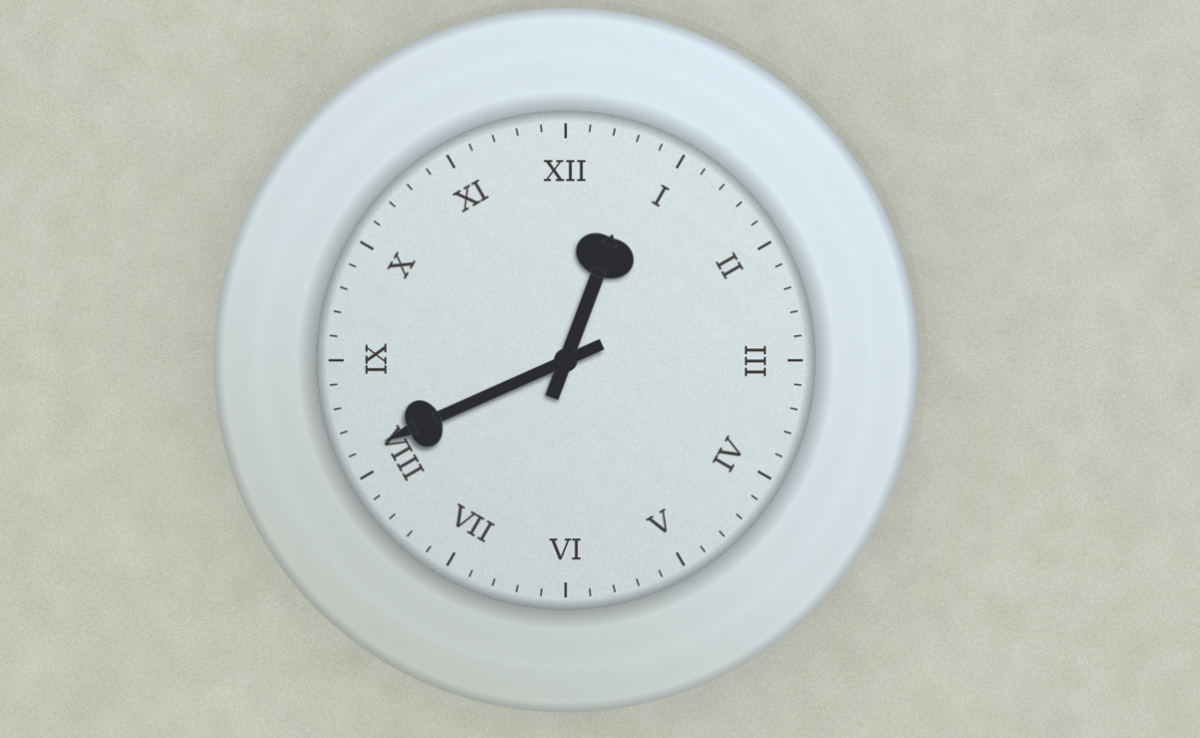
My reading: 12:41
